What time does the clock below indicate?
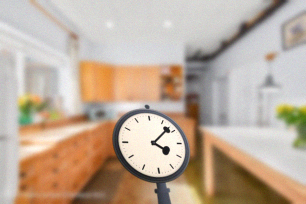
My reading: 4:08
